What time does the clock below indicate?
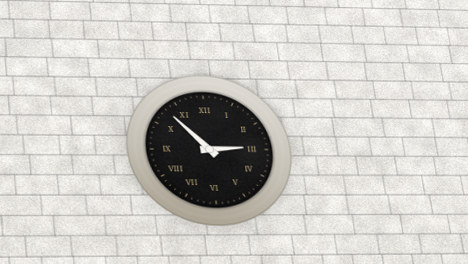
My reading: 2:53
